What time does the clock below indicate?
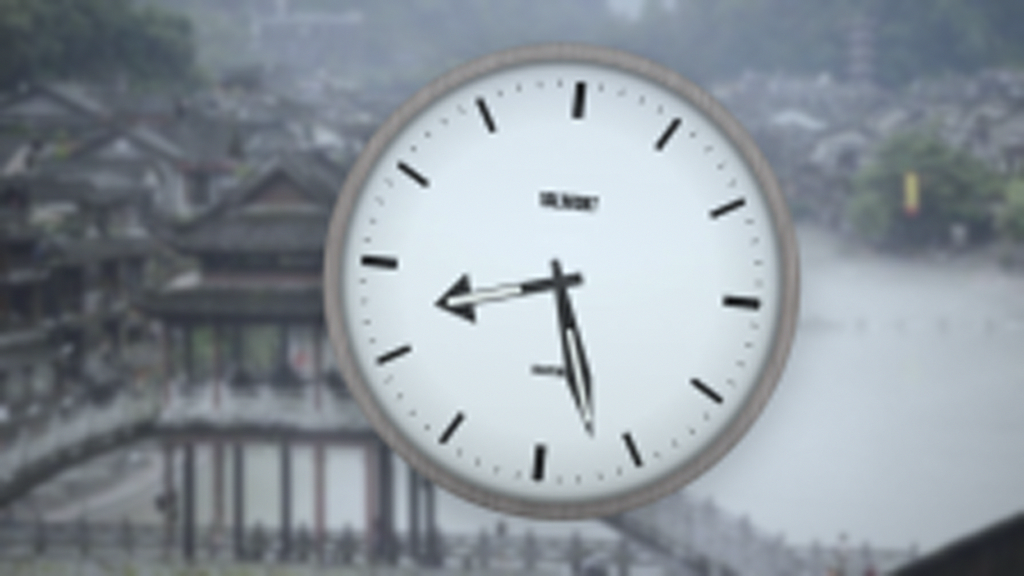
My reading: 8:27
